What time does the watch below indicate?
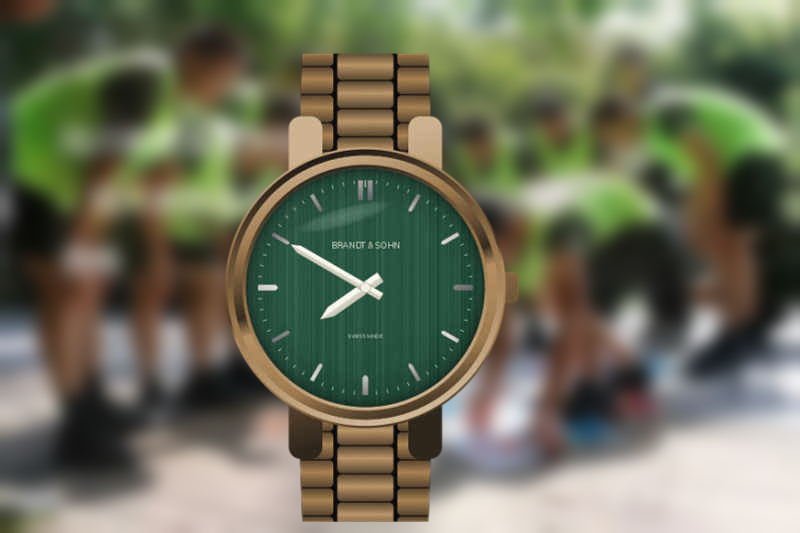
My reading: 7:50
